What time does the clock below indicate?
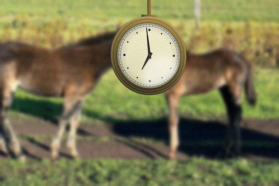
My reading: 6:59
